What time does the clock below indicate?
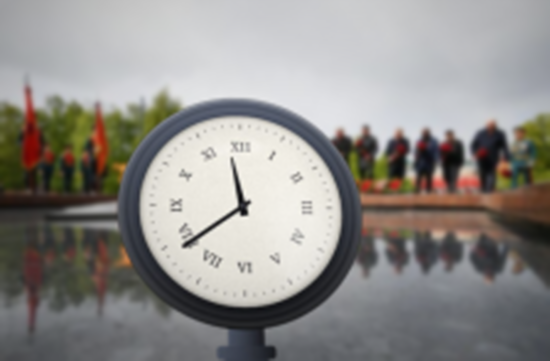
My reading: 11:39
